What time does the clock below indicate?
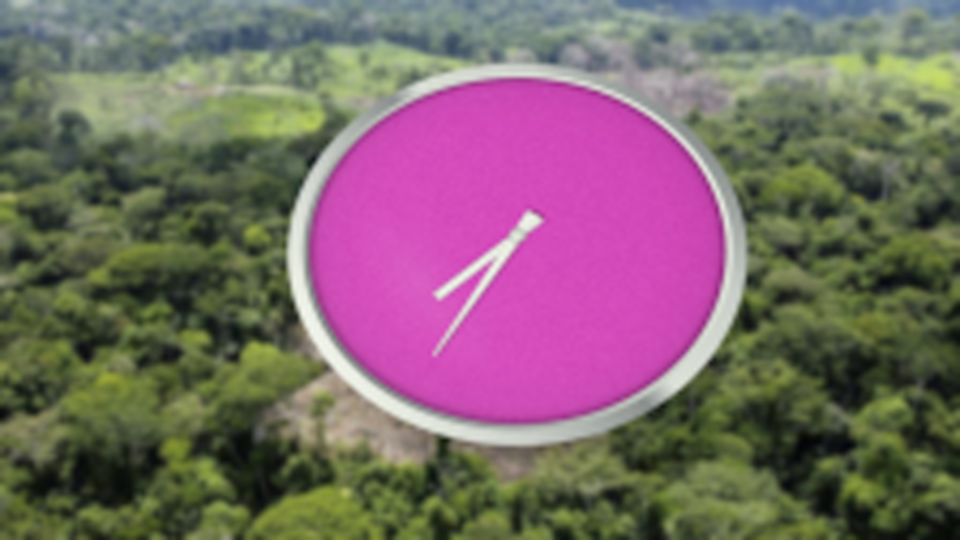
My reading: 7:35
